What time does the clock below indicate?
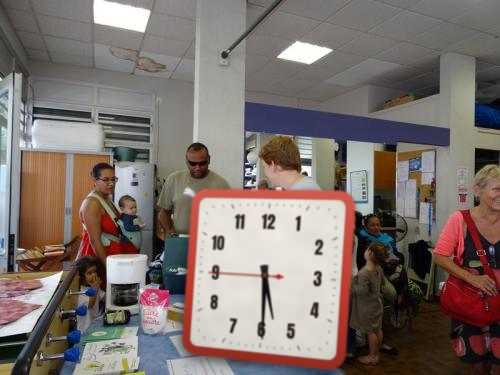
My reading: 5:29:45
